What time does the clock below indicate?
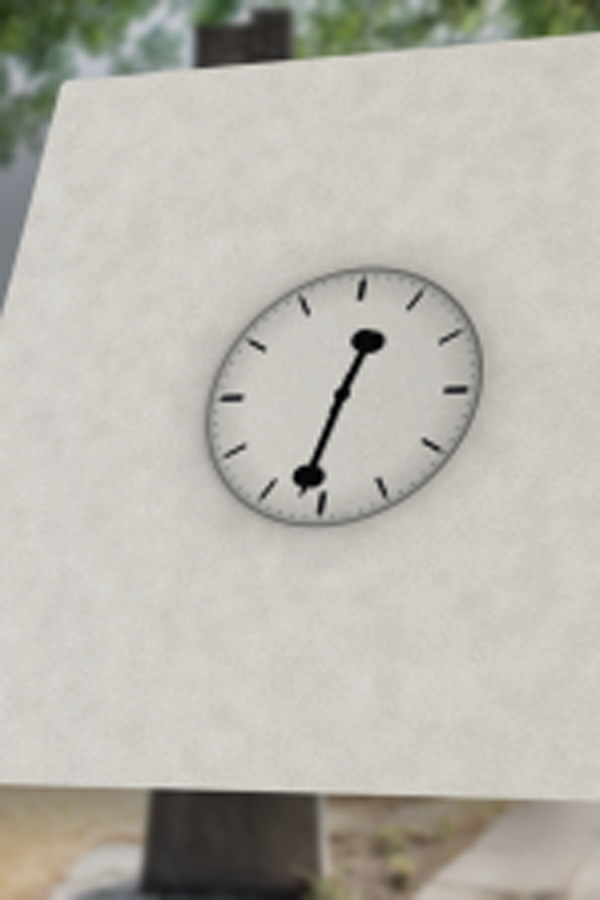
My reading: 12:32
